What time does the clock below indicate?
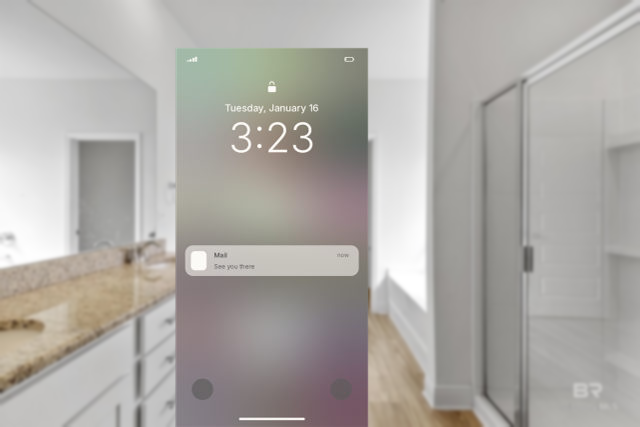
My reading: 3:23
